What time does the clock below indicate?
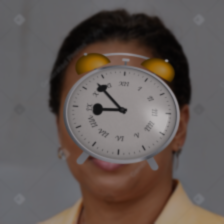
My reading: 8:53
